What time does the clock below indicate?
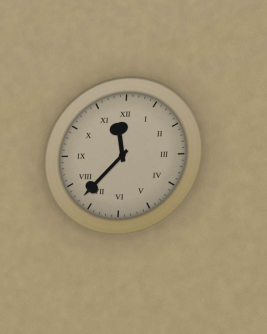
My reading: 11:37
